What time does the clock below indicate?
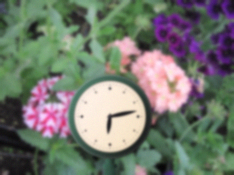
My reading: 6:13
